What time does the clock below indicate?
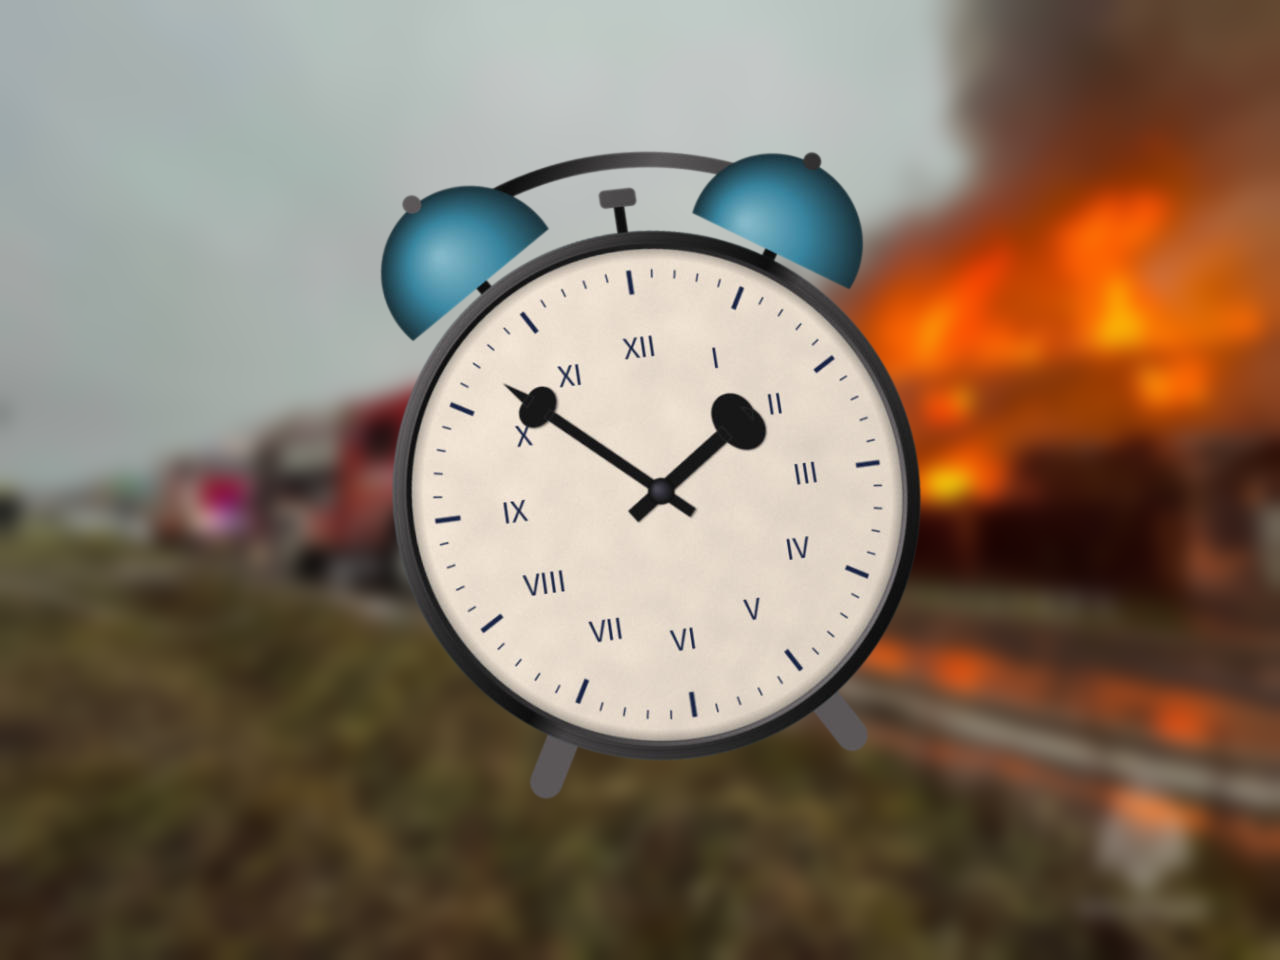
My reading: 1:52
